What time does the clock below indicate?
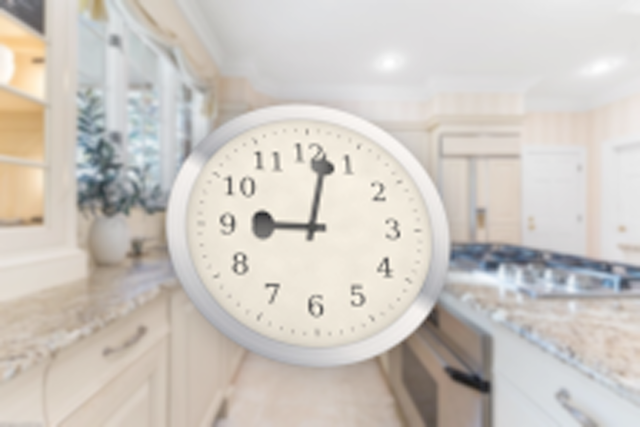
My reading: 9:02
